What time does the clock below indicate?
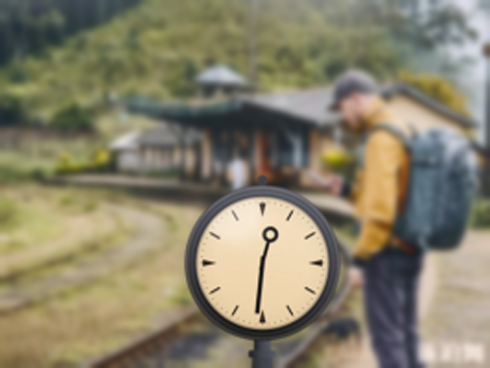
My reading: 12:31
